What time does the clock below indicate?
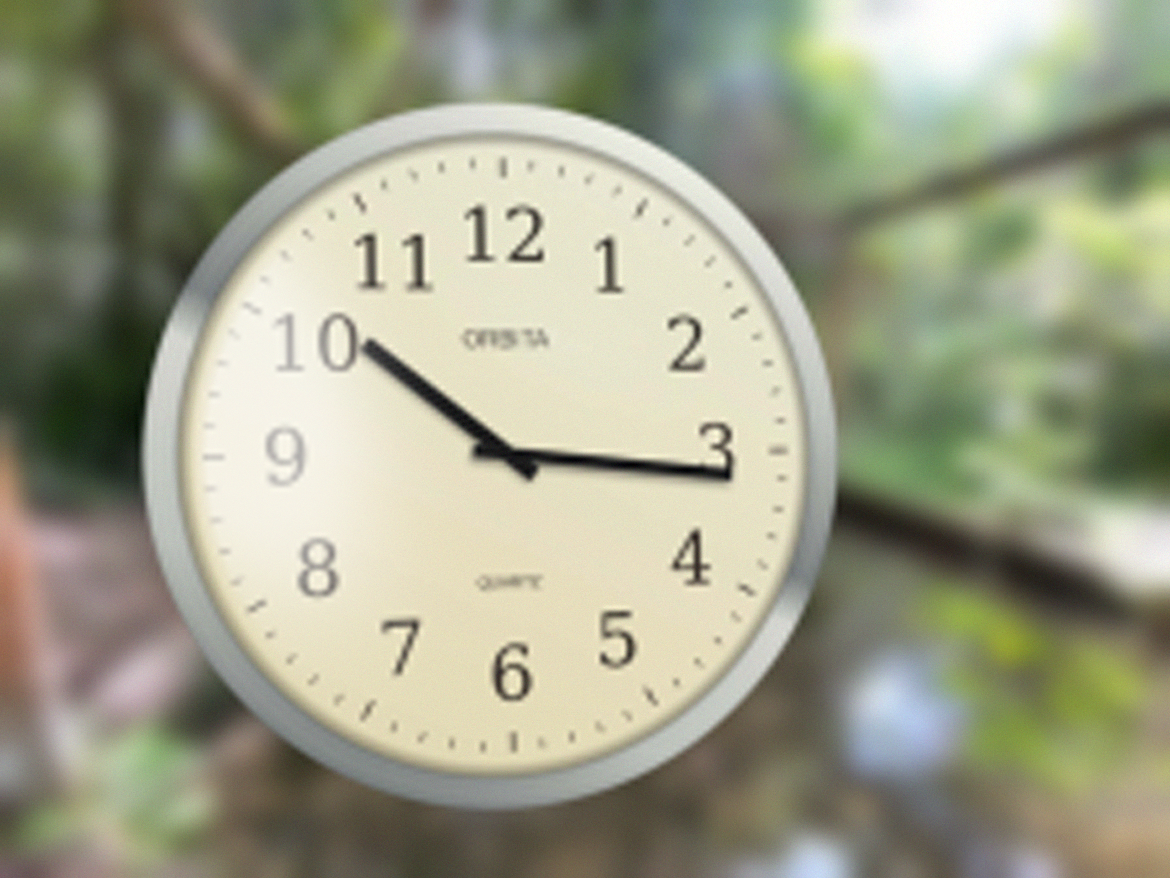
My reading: 10:16
